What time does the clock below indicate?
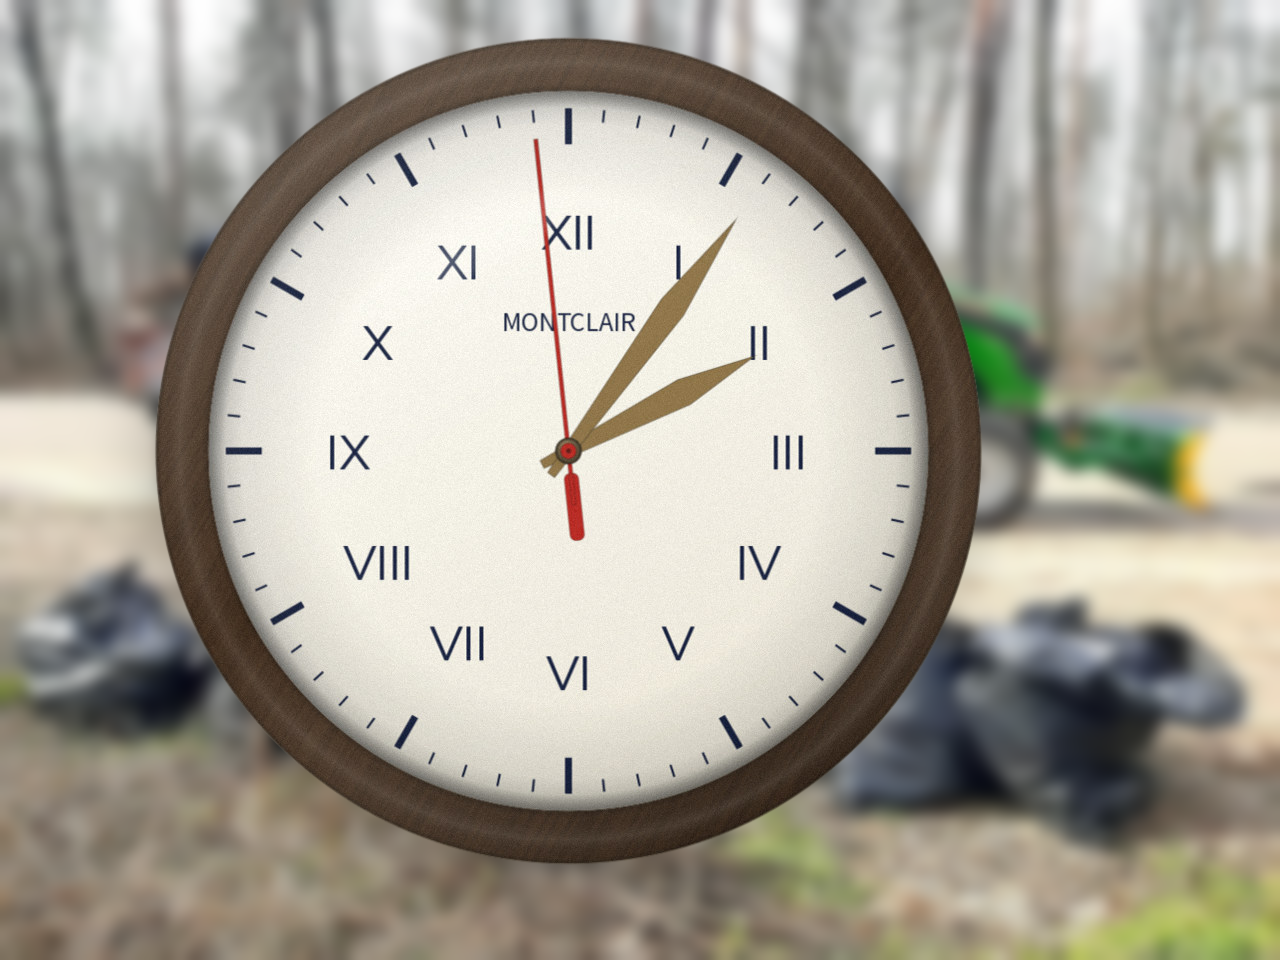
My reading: 2:05:59
